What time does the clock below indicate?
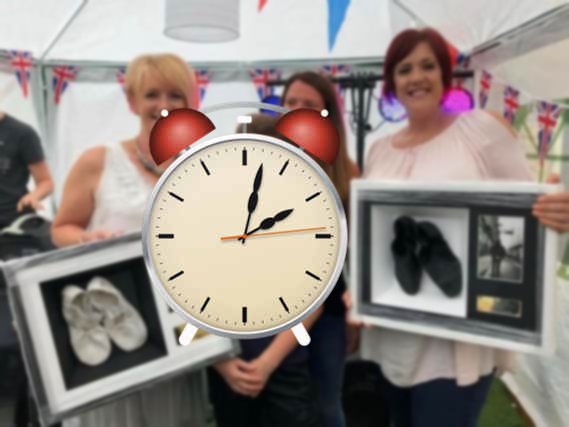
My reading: 2:02:14
